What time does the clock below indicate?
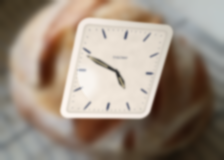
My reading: 4:49
